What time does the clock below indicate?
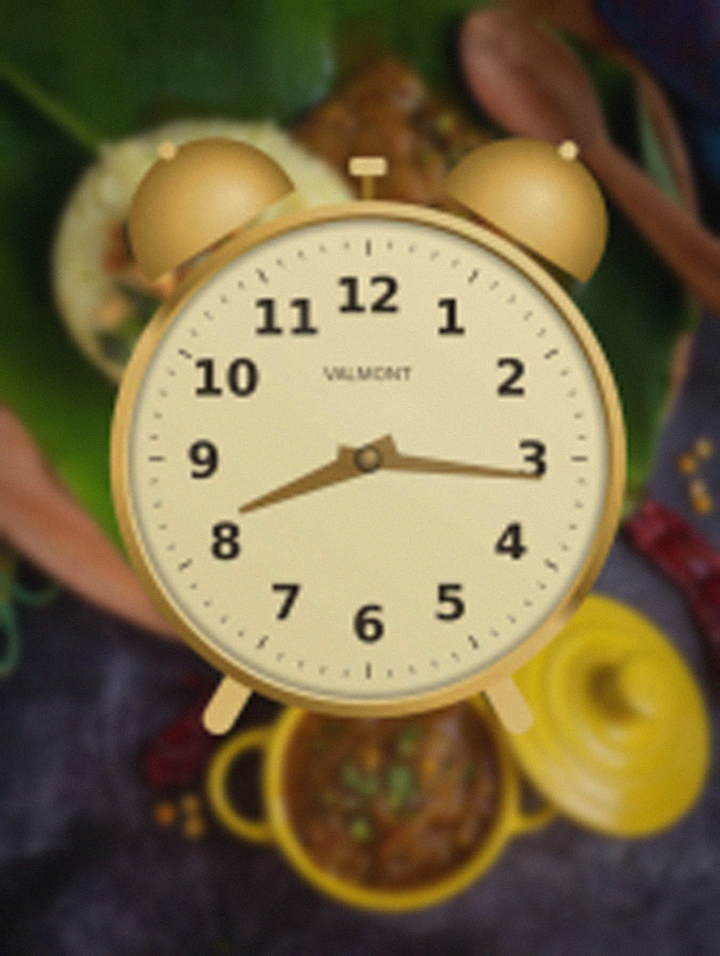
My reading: 8:16
